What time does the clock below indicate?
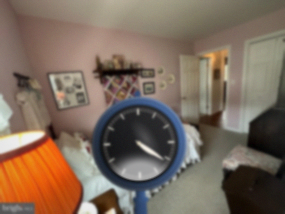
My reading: 4:21
